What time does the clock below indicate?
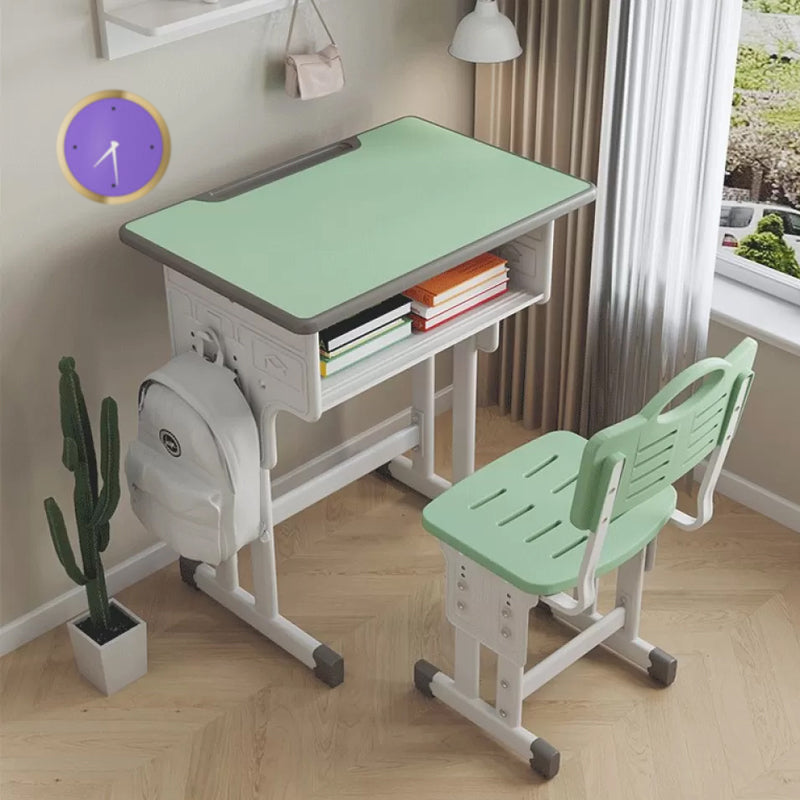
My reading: 7:29
